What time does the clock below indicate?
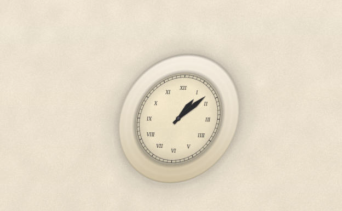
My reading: 1:08
